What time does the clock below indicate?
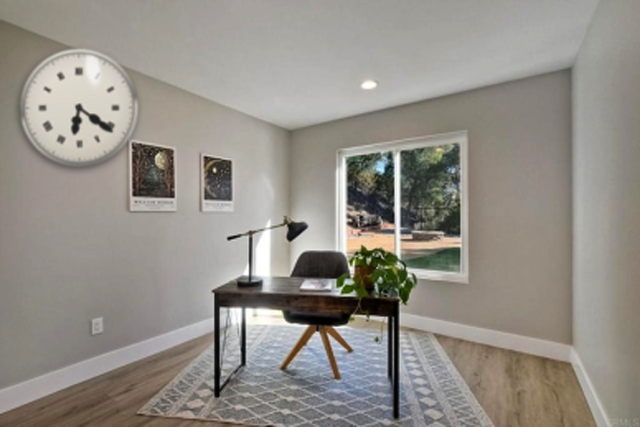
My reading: 6:21
